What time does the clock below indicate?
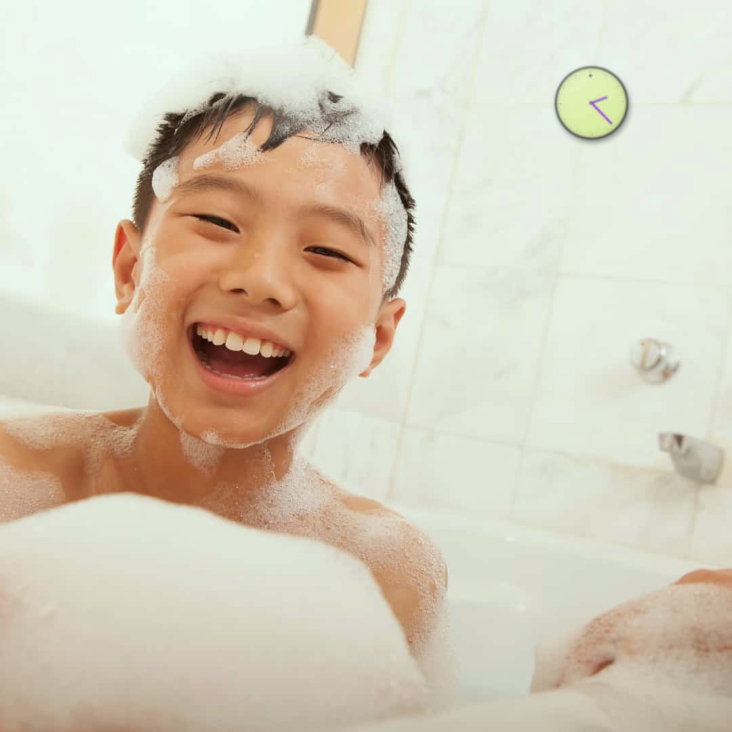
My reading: 2:23
